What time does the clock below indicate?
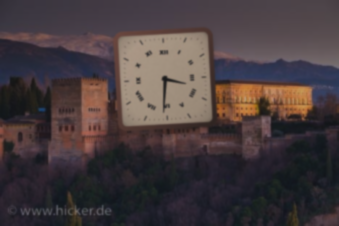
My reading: 3:31
